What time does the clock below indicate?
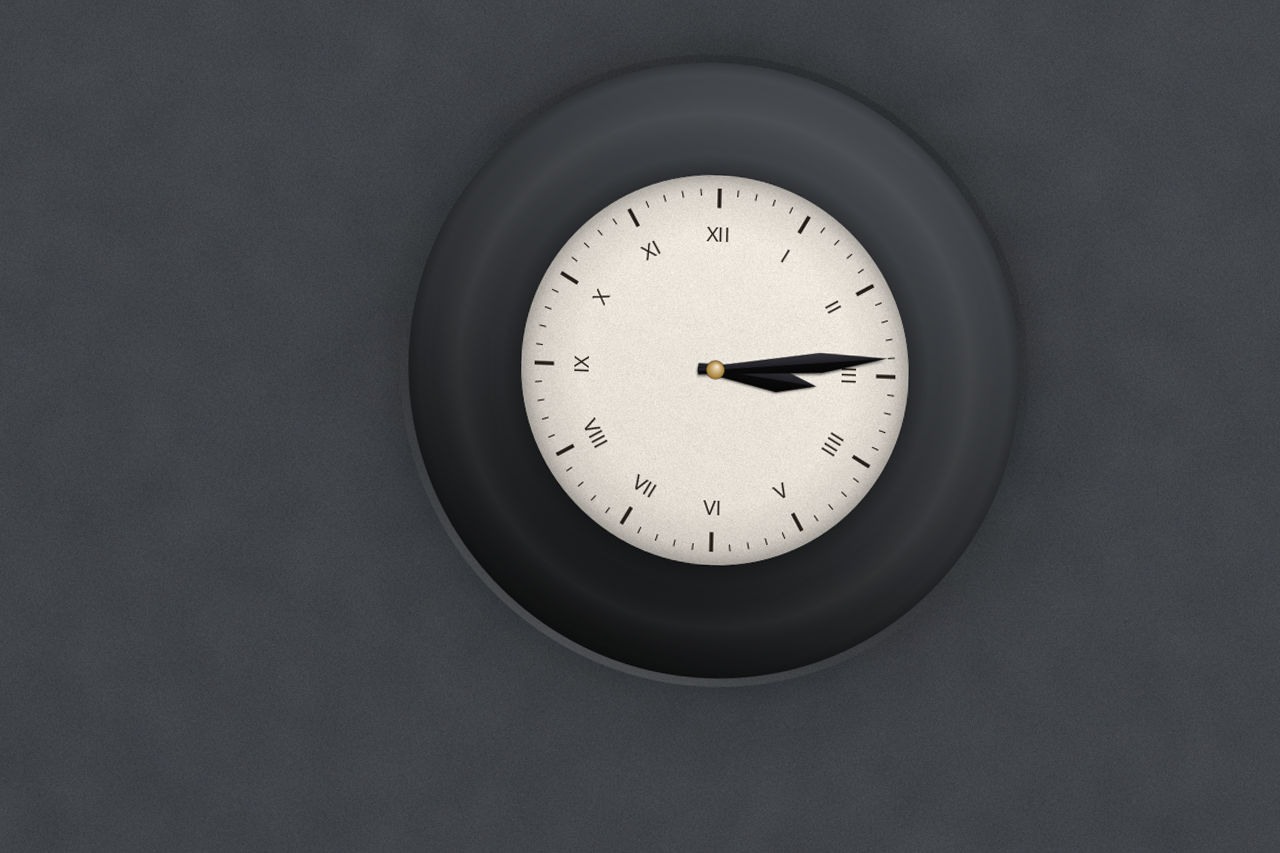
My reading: 3:14
